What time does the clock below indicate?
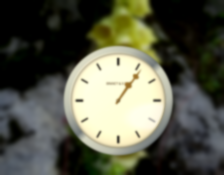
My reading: 1:06
